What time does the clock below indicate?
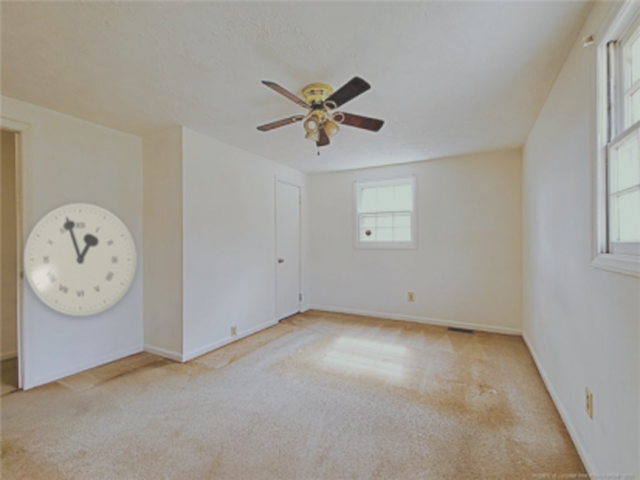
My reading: 12:57
